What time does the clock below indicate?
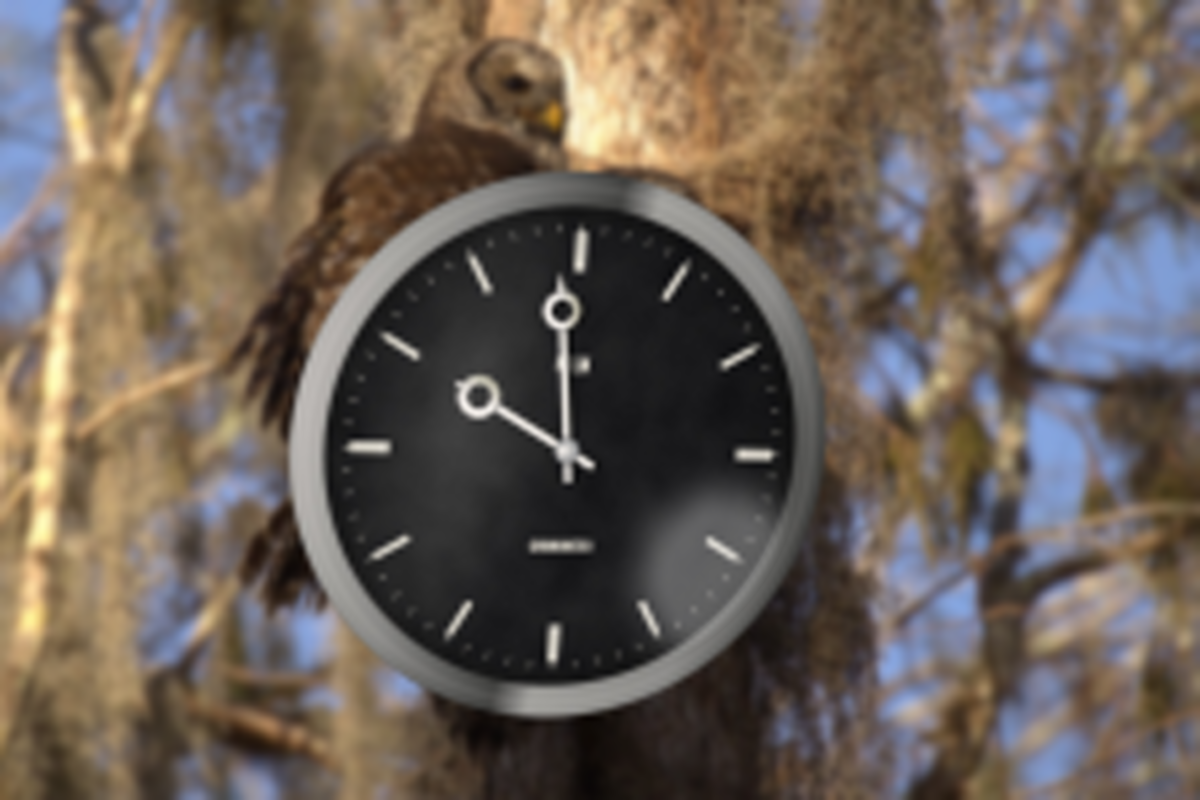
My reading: 9:59
